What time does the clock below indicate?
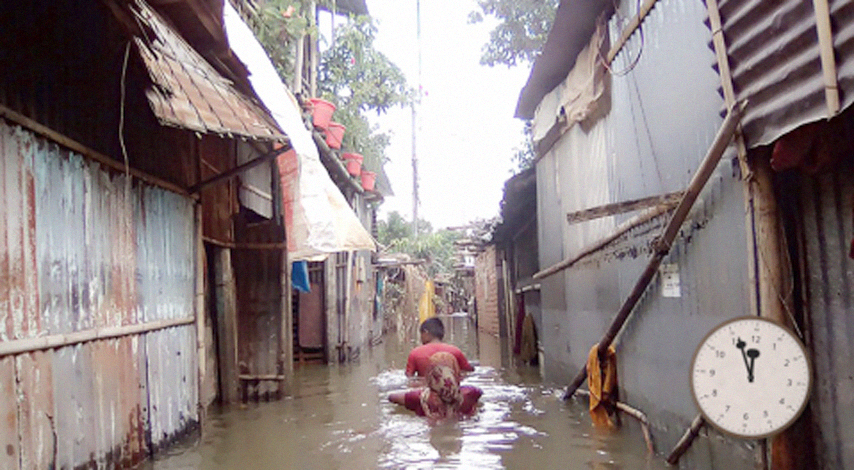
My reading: 11:56
